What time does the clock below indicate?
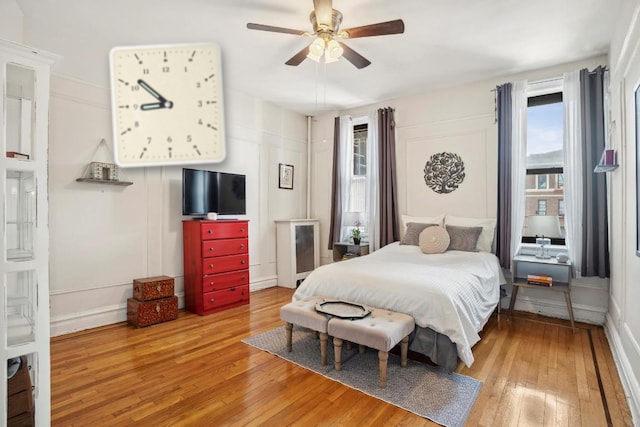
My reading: 8:52
